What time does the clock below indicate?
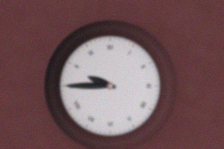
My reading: 9:45
